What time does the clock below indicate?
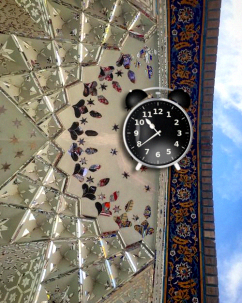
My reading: 10:39
